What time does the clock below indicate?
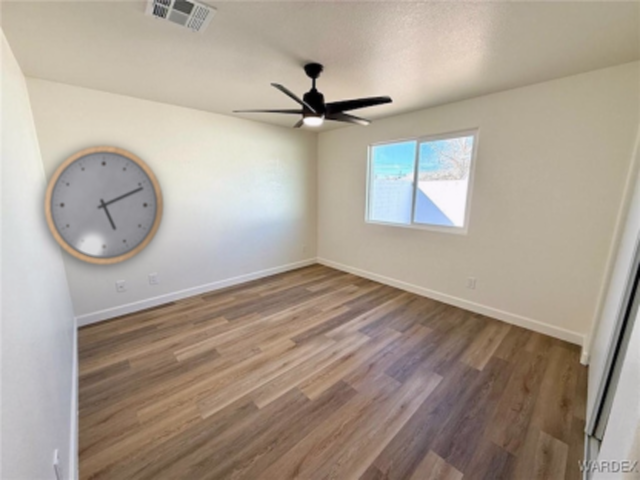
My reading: 5:11
